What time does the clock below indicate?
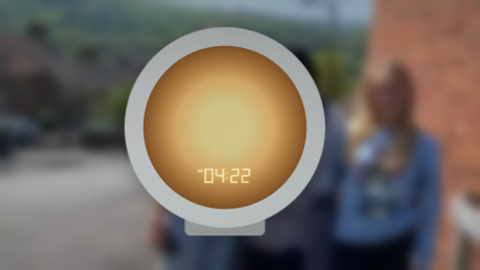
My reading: 4:22
